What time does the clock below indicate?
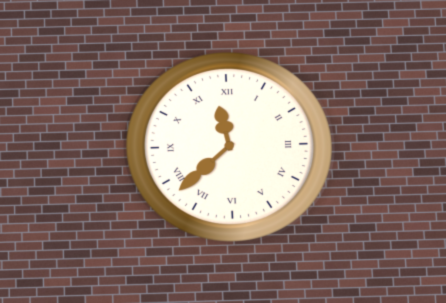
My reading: 11:38
